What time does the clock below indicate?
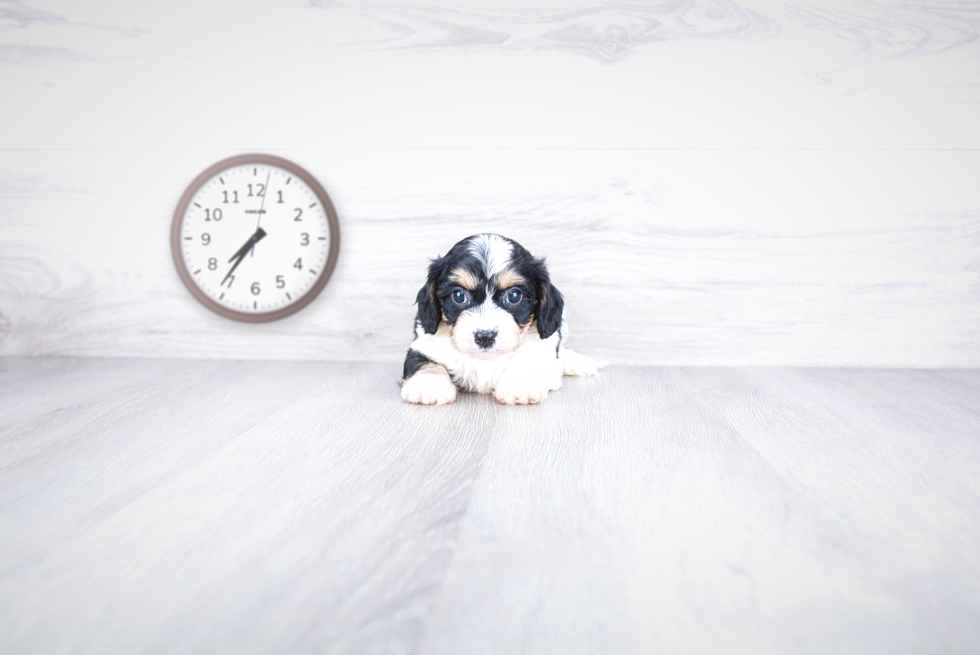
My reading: 7:36:02
